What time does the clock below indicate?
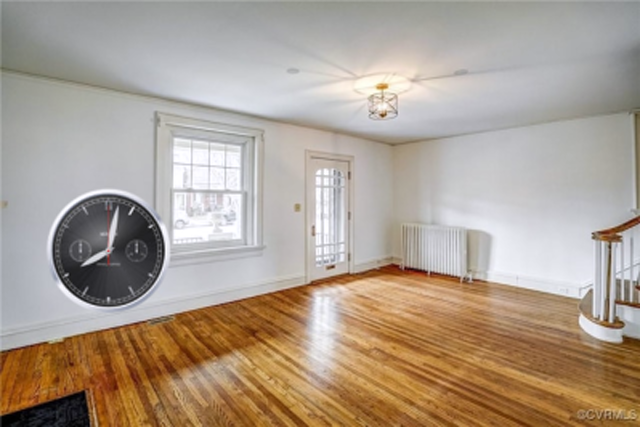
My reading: 8:02
